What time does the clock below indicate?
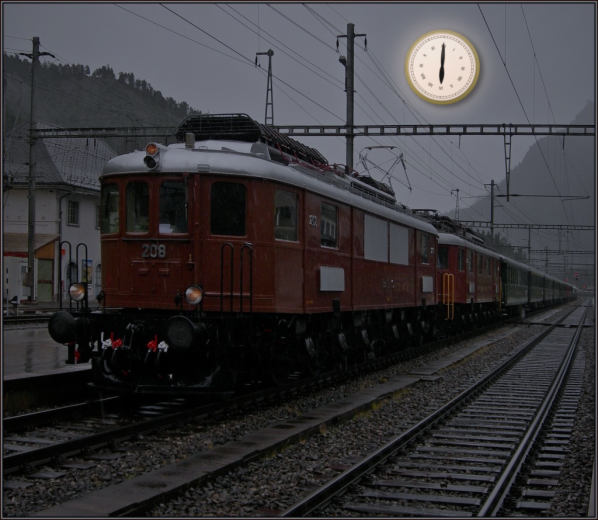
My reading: 6:00
